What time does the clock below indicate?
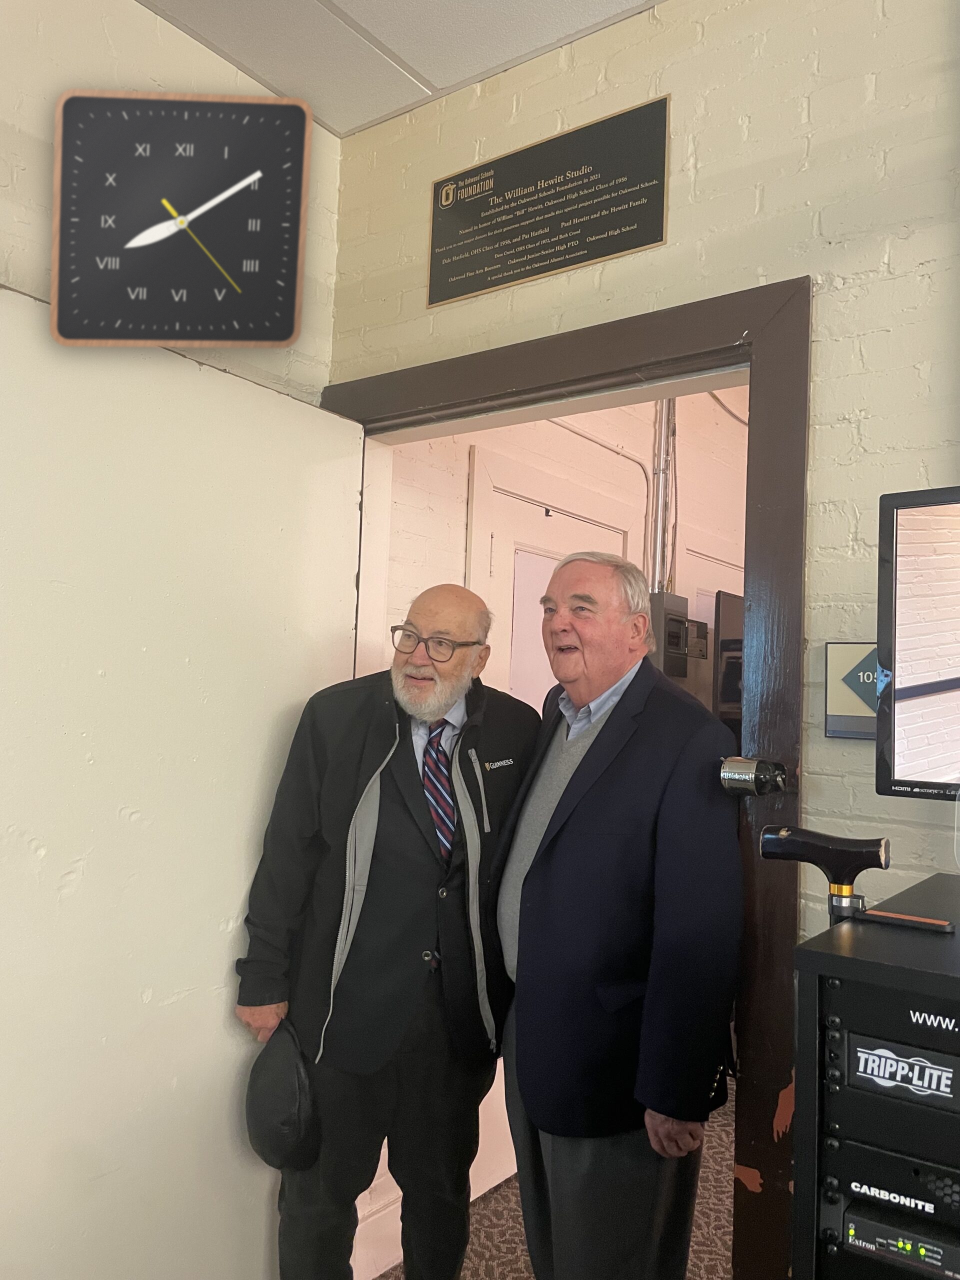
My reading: 8:09:23
